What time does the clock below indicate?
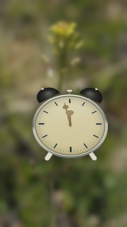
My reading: 11:58
